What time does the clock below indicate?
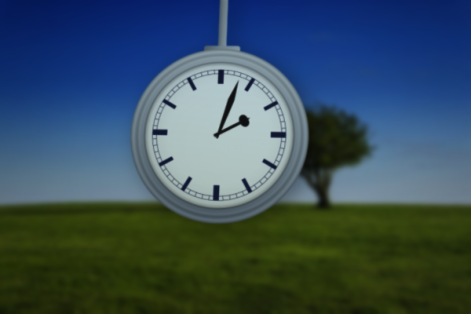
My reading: 2:03
